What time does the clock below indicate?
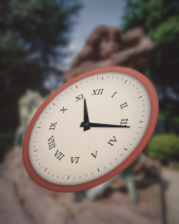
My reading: 11:16
